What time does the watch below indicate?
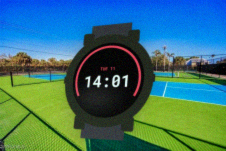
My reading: 14:01
